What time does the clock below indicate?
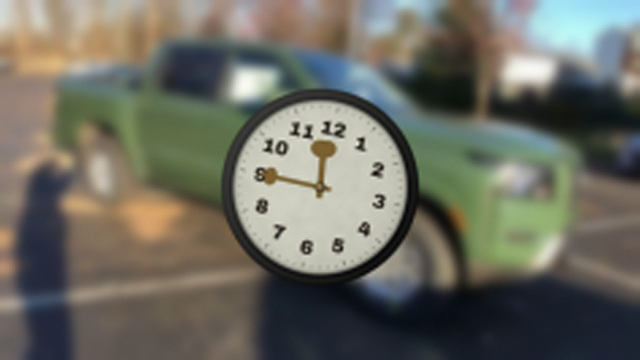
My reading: 11:45
